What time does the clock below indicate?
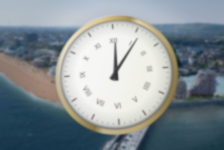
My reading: 12:06
